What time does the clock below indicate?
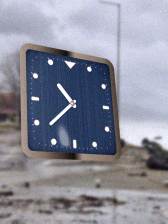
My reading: 10:38
